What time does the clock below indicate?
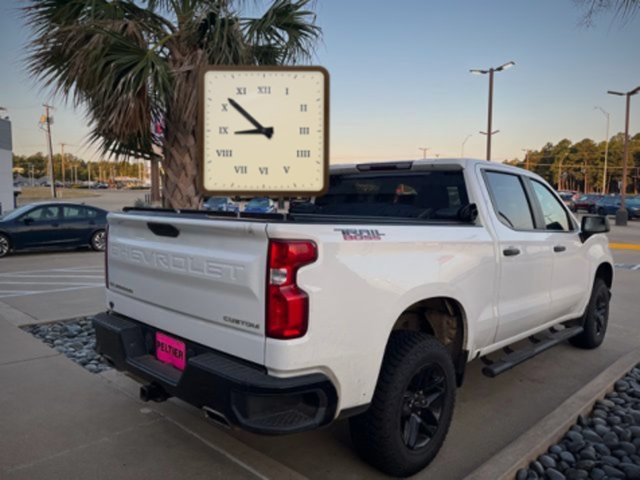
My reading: 8:52
